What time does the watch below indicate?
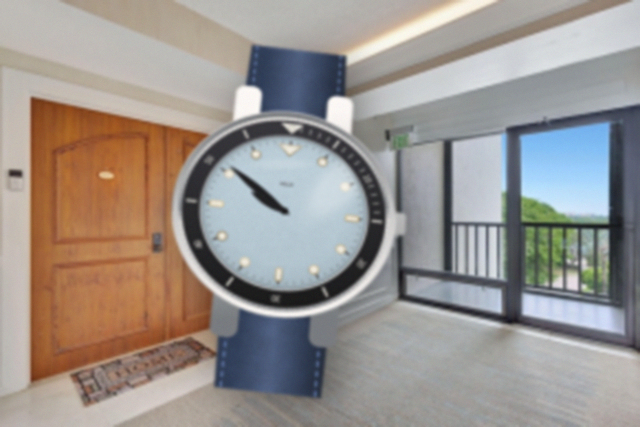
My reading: 9:51
